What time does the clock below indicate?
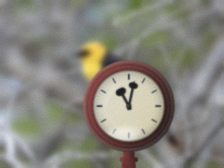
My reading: 11:02
